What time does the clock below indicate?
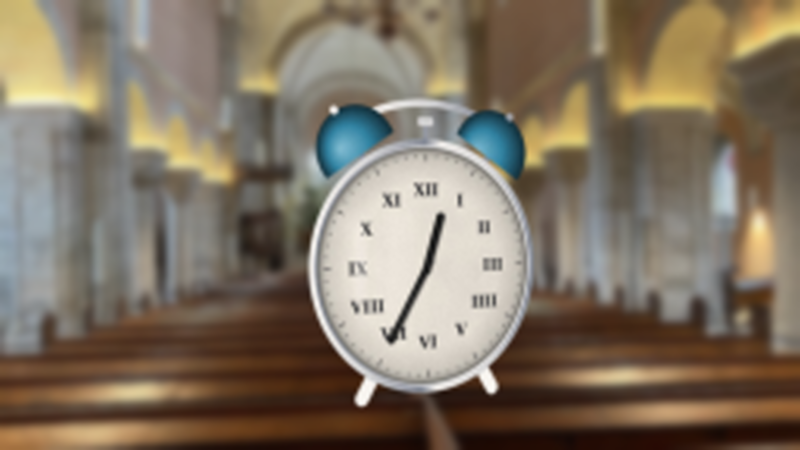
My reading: 12:35
